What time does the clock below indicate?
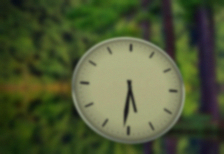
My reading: 5:31
